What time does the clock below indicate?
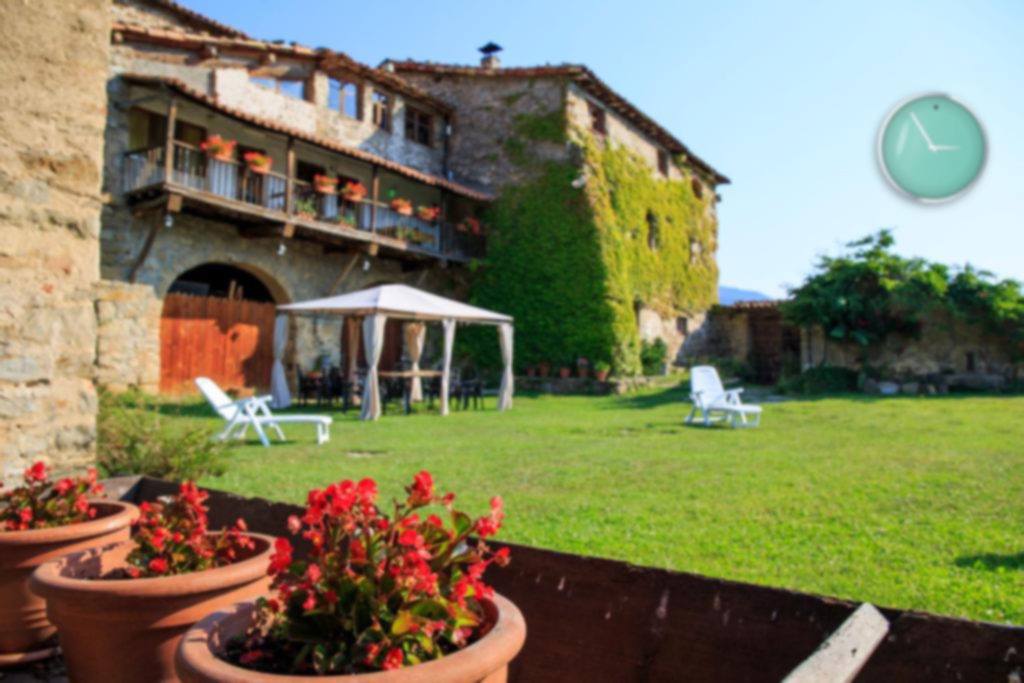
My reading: 2:54
